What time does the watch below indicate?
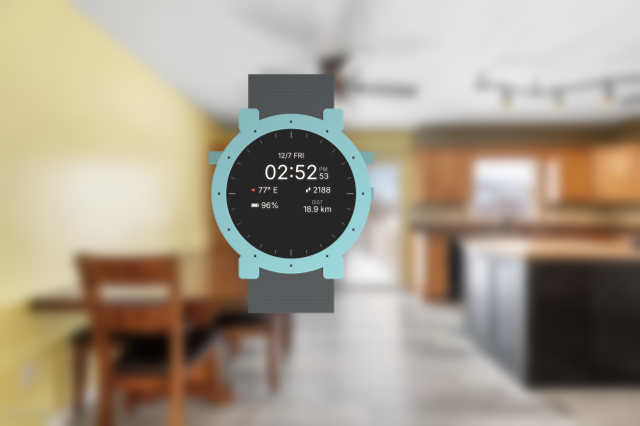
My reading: 2:52:53
